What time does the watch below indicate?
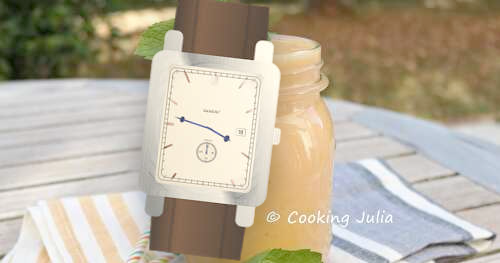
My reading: 3:47
